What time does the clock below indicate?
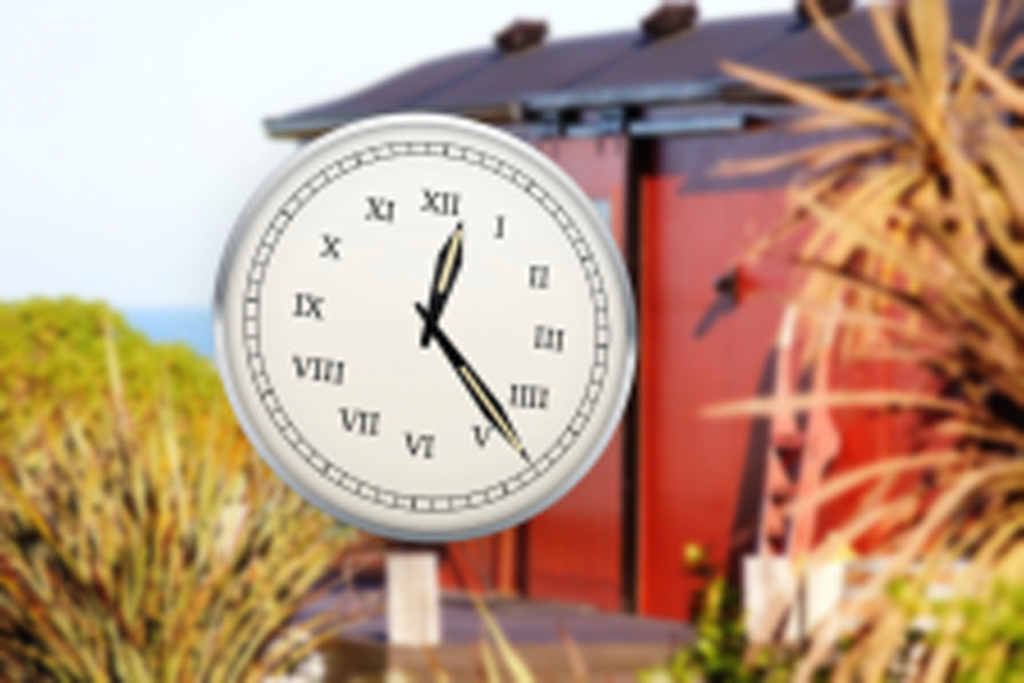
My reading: 12:23
